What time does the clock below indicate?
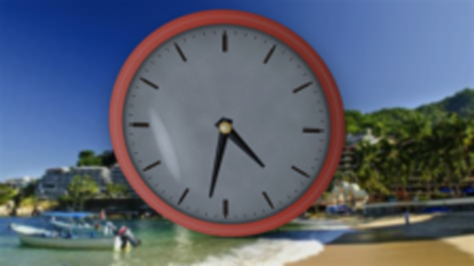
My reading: 4:32
